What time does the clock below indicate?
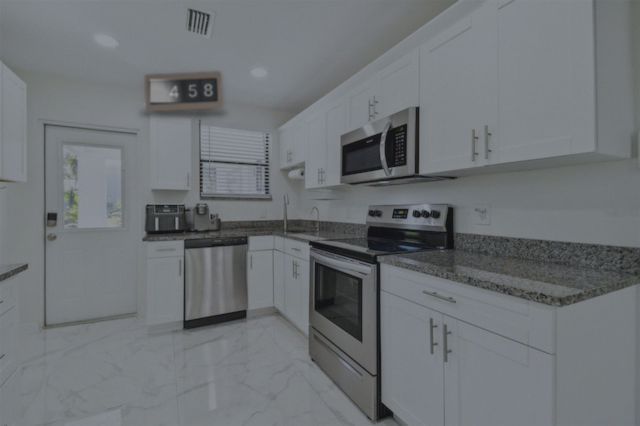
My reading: 4:58
